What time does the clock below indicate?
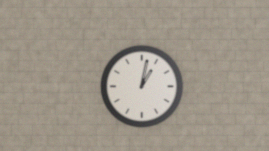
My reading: 1:02
